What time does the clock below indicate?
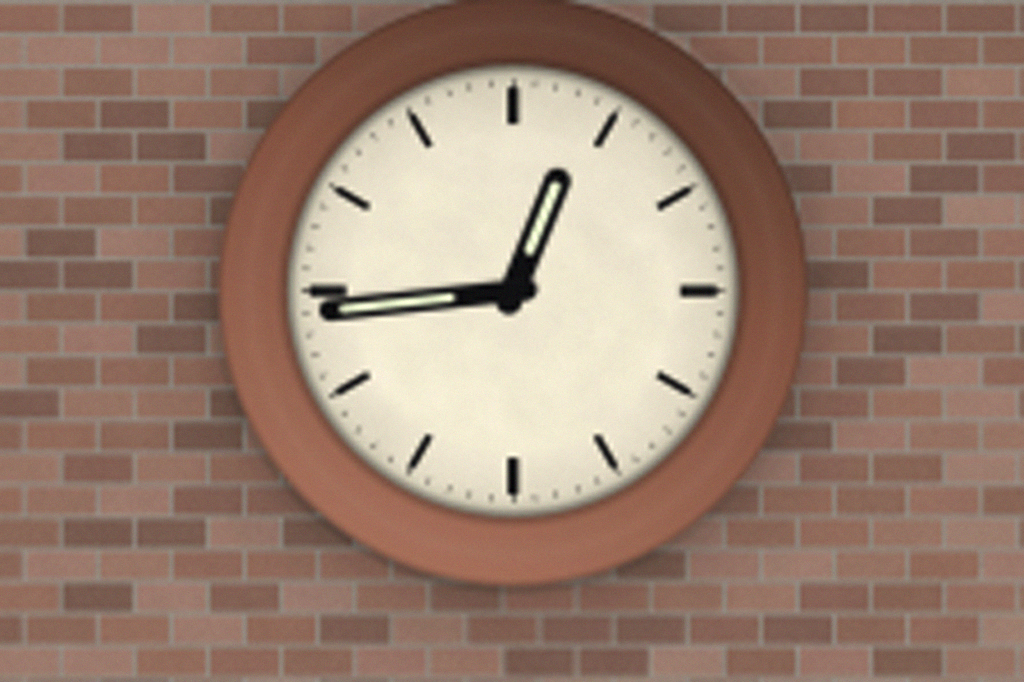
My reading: 12:44
